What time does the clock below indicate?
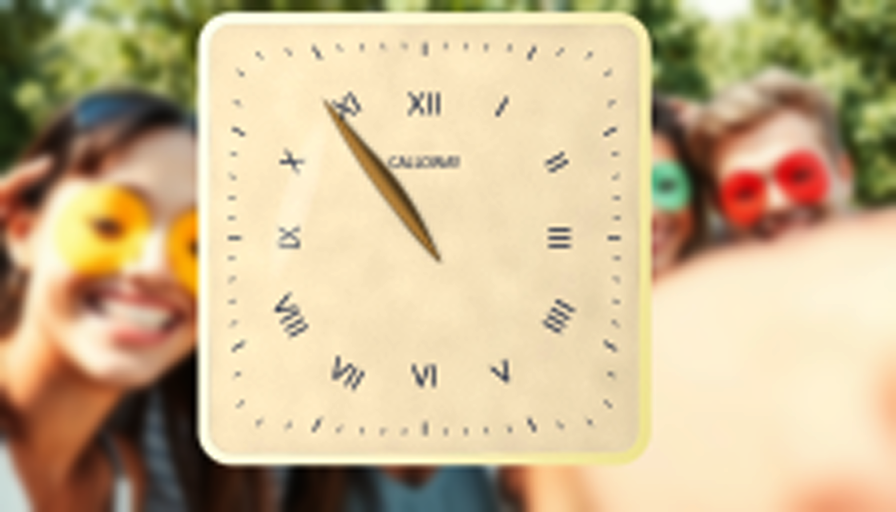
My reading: 10:54
